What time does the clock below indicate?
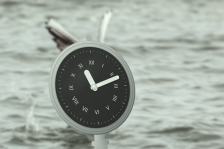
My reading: 11:12
